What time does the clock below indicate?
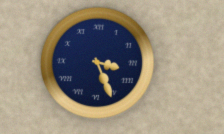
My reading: 3:26
